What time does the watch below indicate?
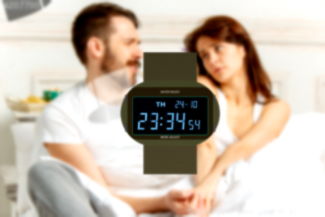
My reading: 23:34:54
